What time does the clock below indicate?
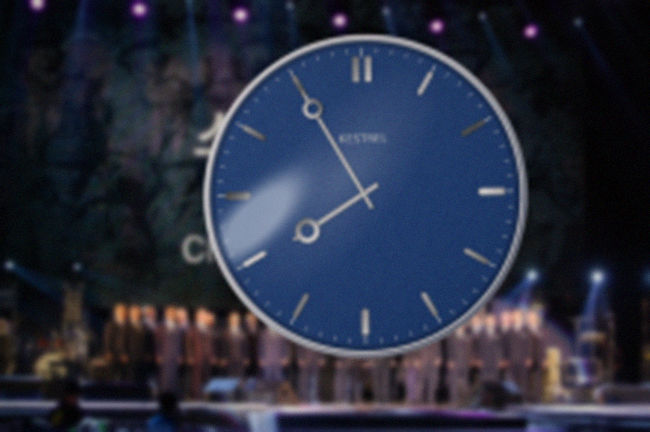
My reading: 7:55
